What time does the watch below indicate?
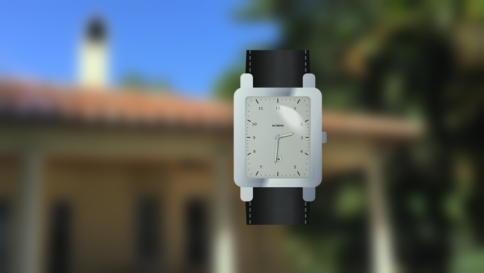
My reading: 2:31
